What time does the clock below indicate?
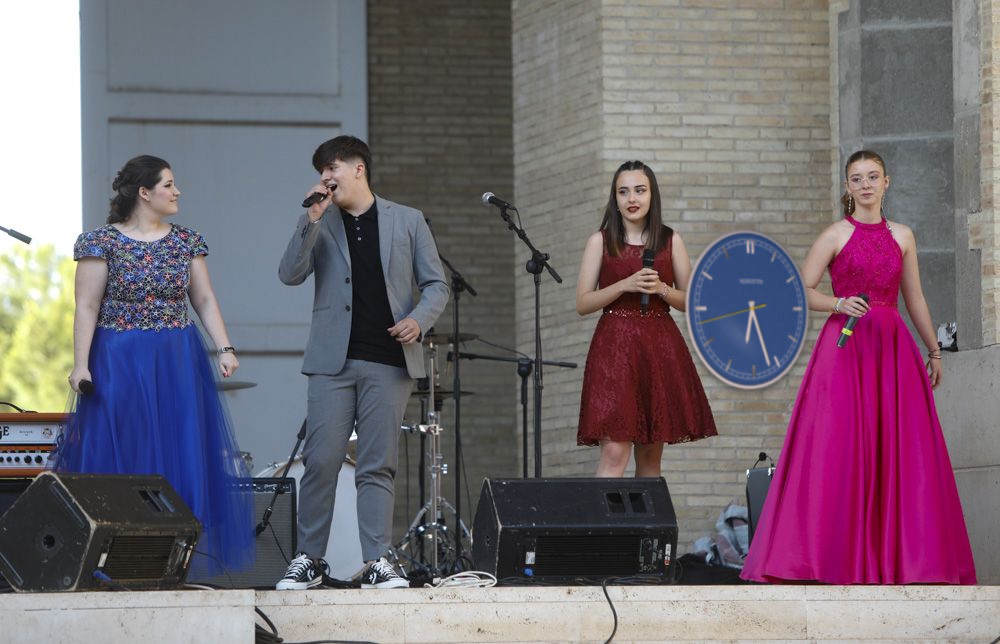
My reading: 6:26:43
